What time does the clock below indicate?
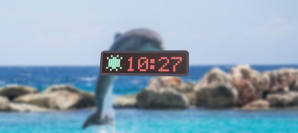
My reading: 10:27
